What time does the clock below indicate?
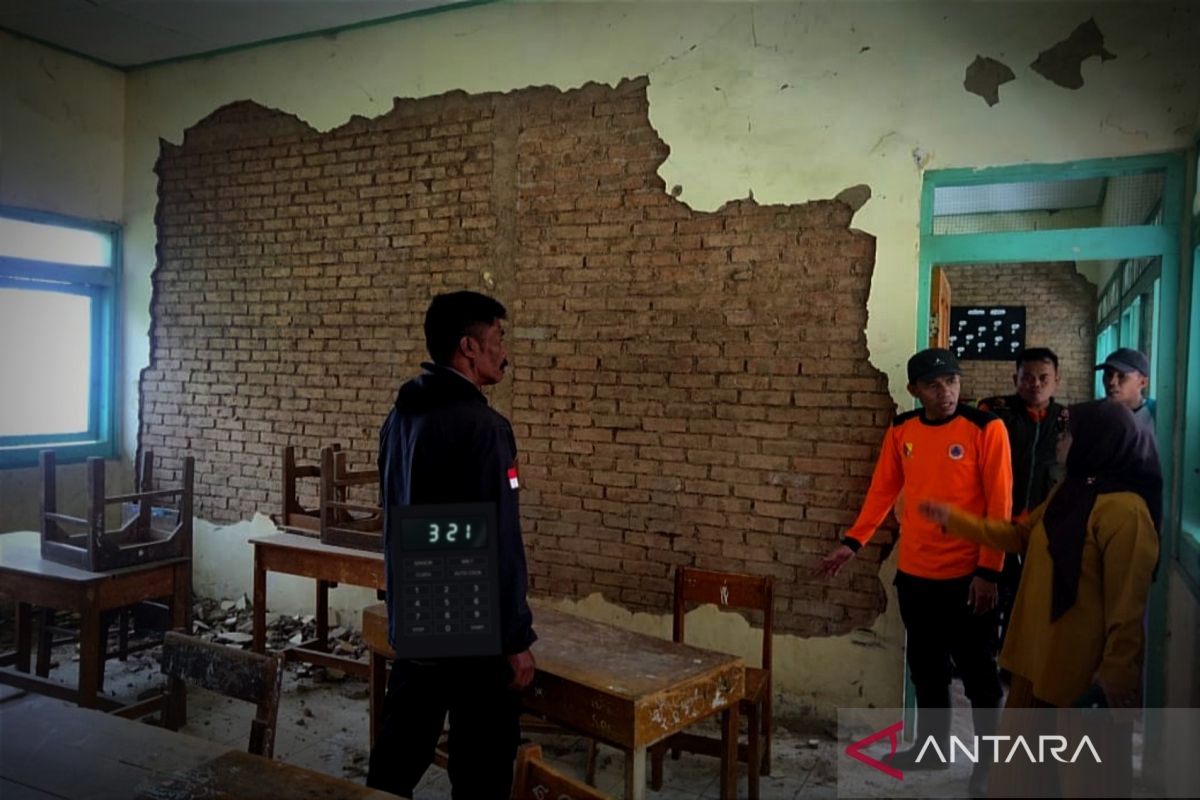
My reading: 3:21
